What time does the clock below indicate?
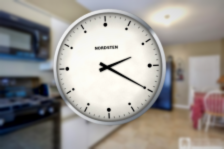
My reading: 2:20
